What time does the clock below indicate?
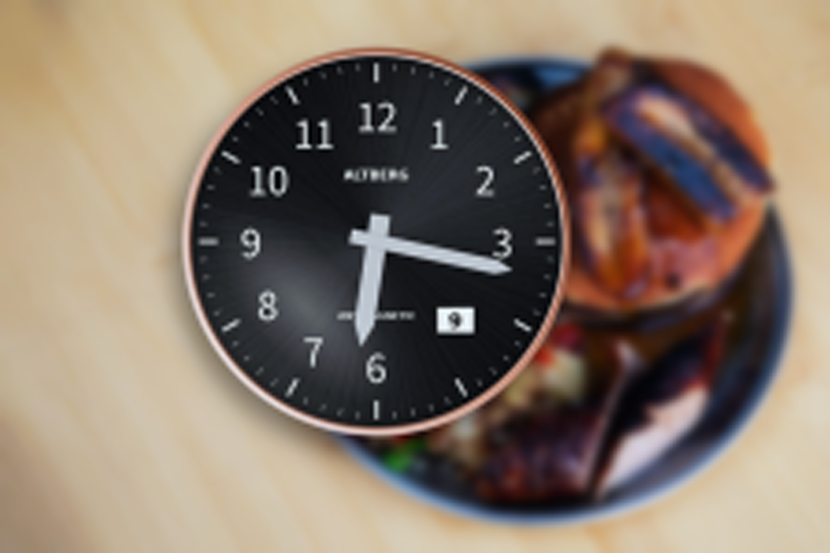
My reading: 6:17
